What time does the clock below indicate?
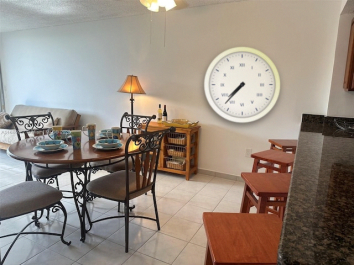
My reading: 7:37
